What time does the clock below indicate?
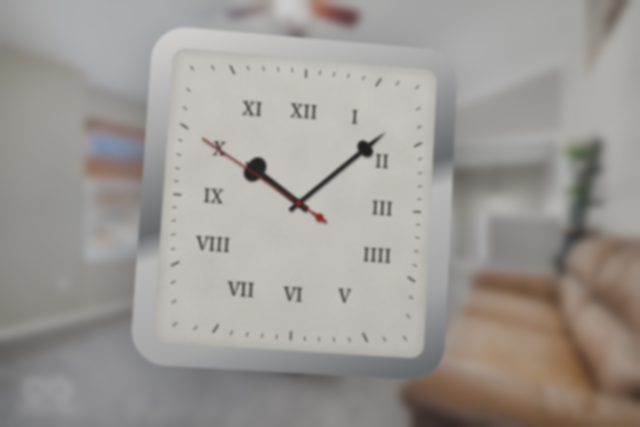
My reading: 10:07:50
